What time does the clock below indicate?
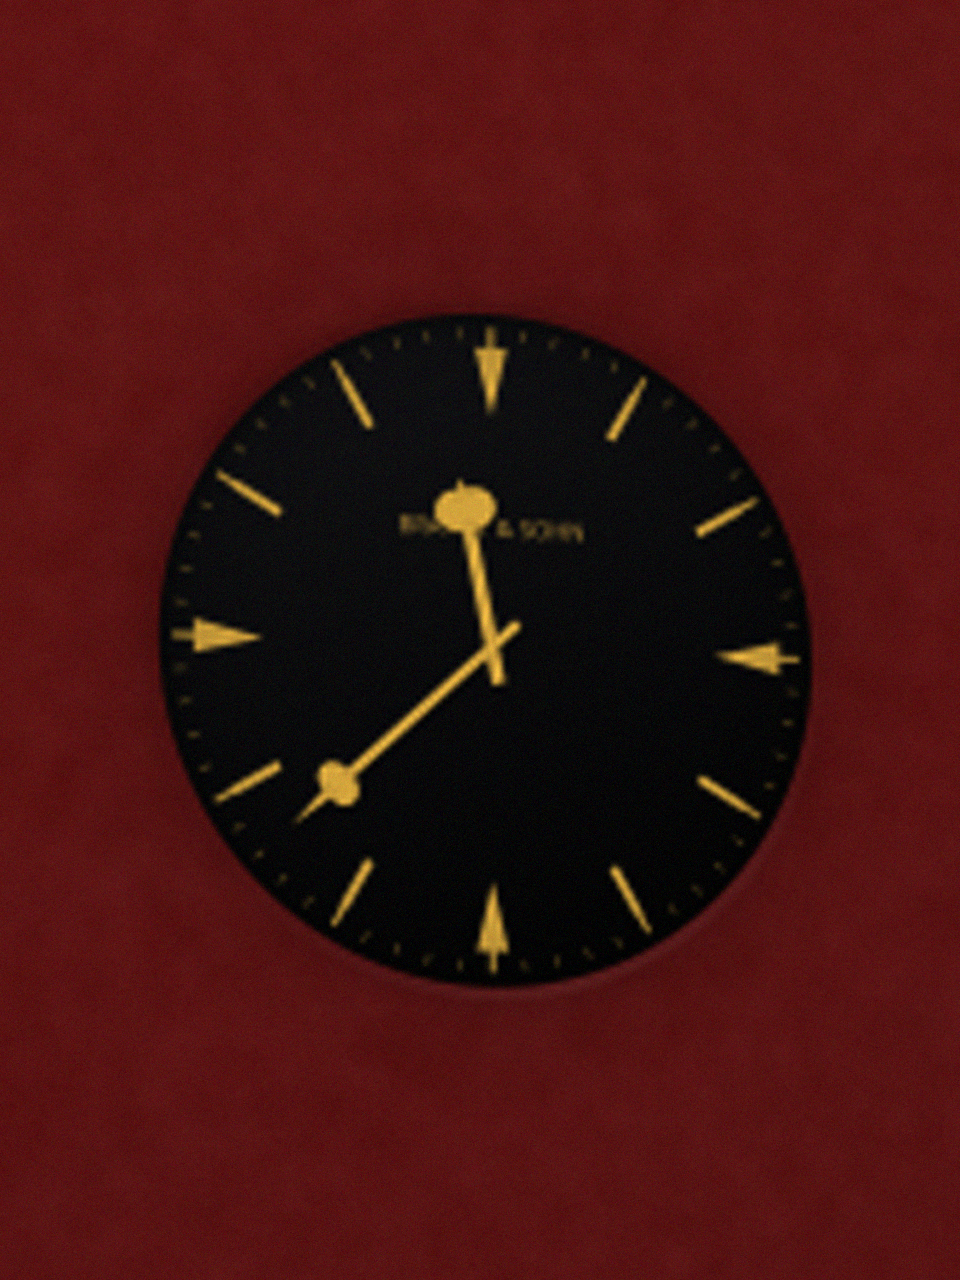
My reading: 11:38
